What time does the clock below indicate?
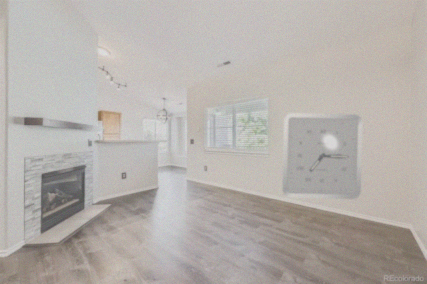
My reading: 7:15
